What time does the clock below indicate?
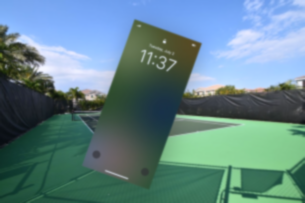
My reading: 11:37
